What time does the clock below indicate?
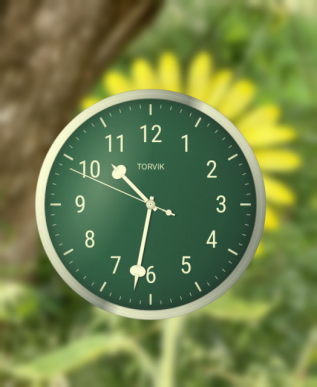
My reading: 10:31:49
